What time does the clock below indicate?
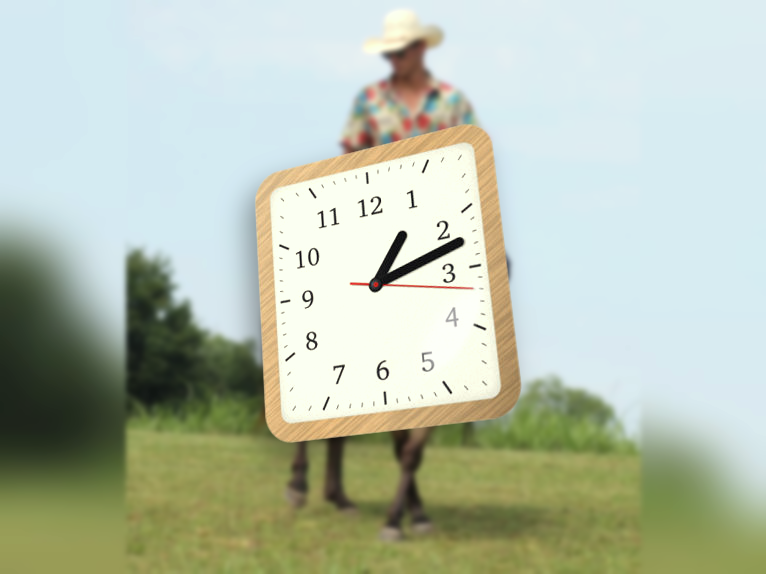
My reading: 1:12:17
